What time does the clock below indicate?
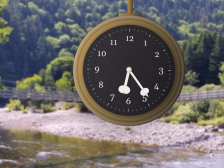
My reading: 6:24
